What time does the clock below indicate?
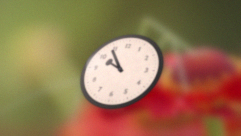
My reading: 9:54
